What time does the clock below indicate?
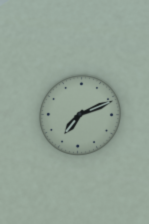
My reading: 7:11
